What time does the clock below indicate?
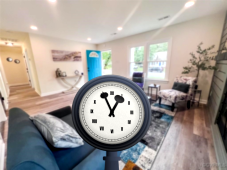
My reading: 12:56
